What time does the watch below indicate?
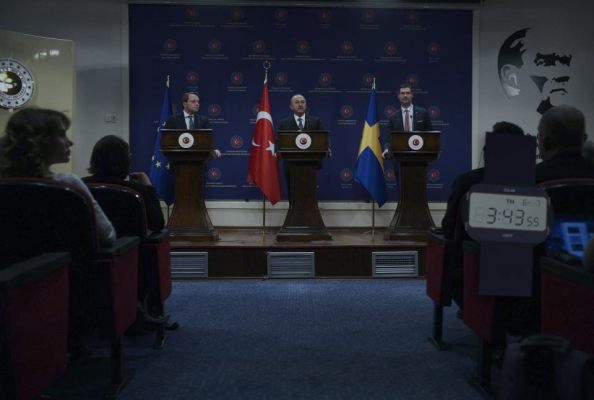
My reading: 3:43:55
